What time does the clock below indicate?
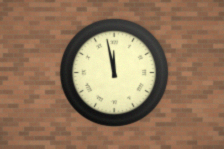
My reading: 11:58
